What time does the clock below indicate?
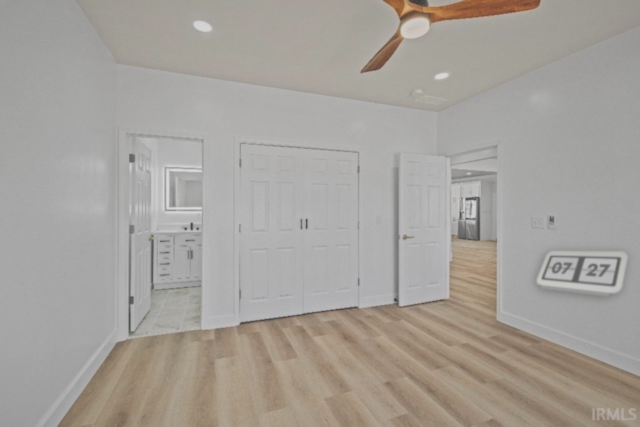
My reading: 7:27
